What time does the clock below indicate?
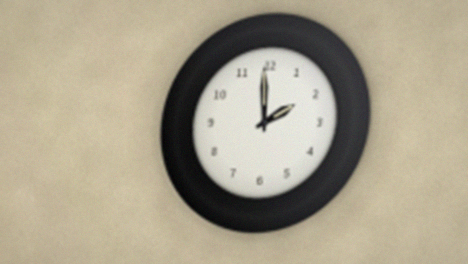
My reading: 1:59
